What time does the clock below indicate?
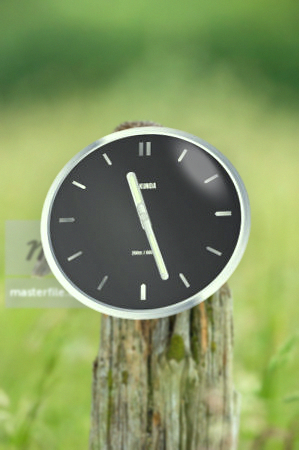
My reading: 11:27
